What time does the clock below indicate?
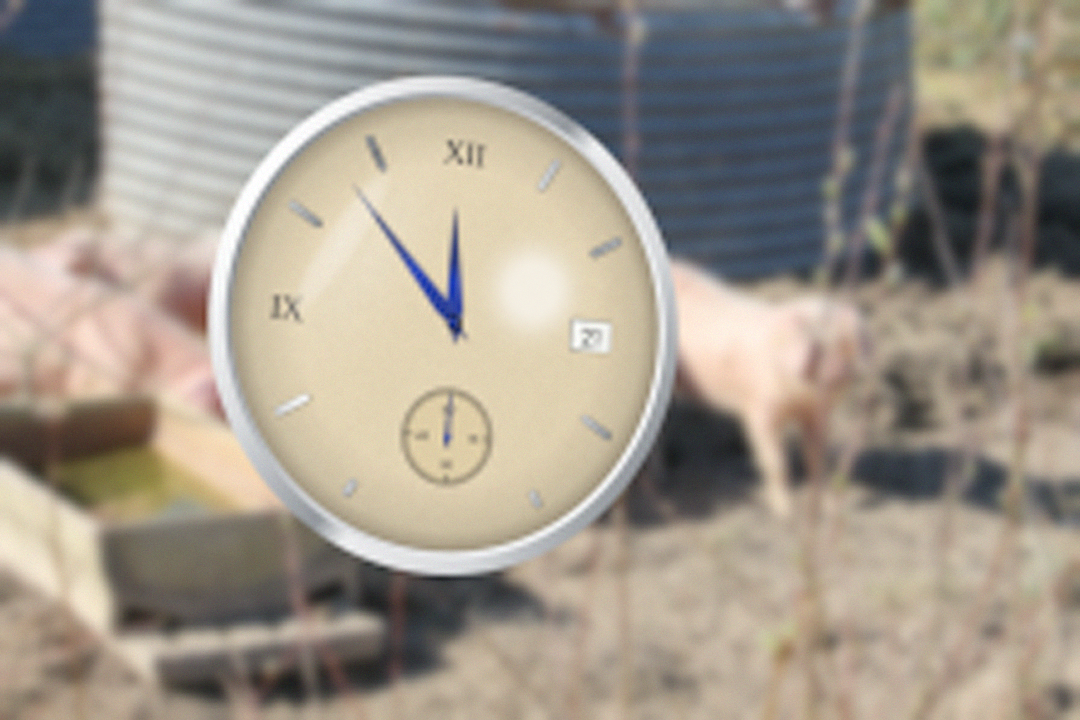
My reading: 11:53
